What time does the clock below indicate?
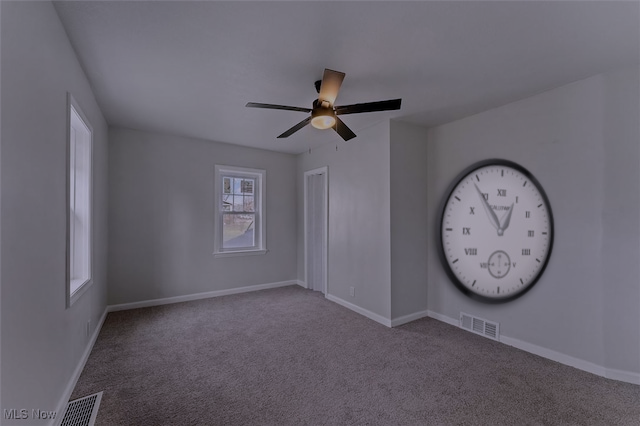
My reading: 12:54
